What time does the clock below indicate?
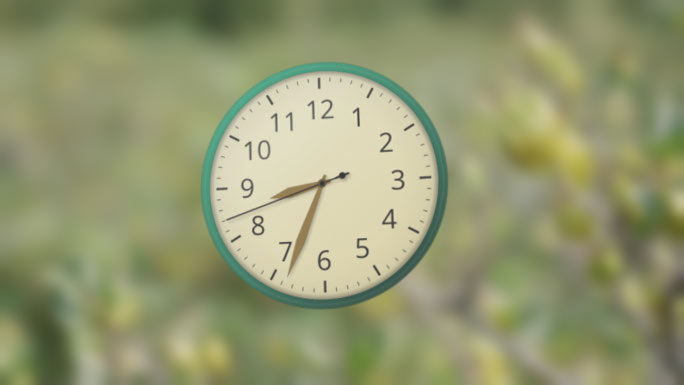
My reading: 8:33:42
